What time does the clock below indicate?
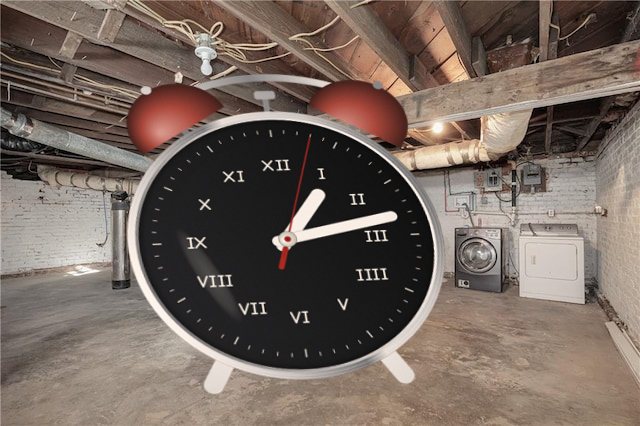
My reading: 1:13:03
